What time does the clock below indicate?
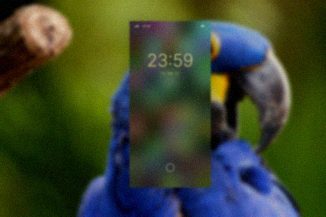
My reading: 23:59
